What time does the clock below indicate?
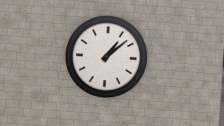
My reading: 1:08
